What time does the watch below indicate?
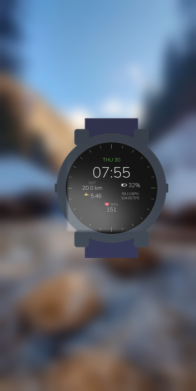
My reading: 7:55
